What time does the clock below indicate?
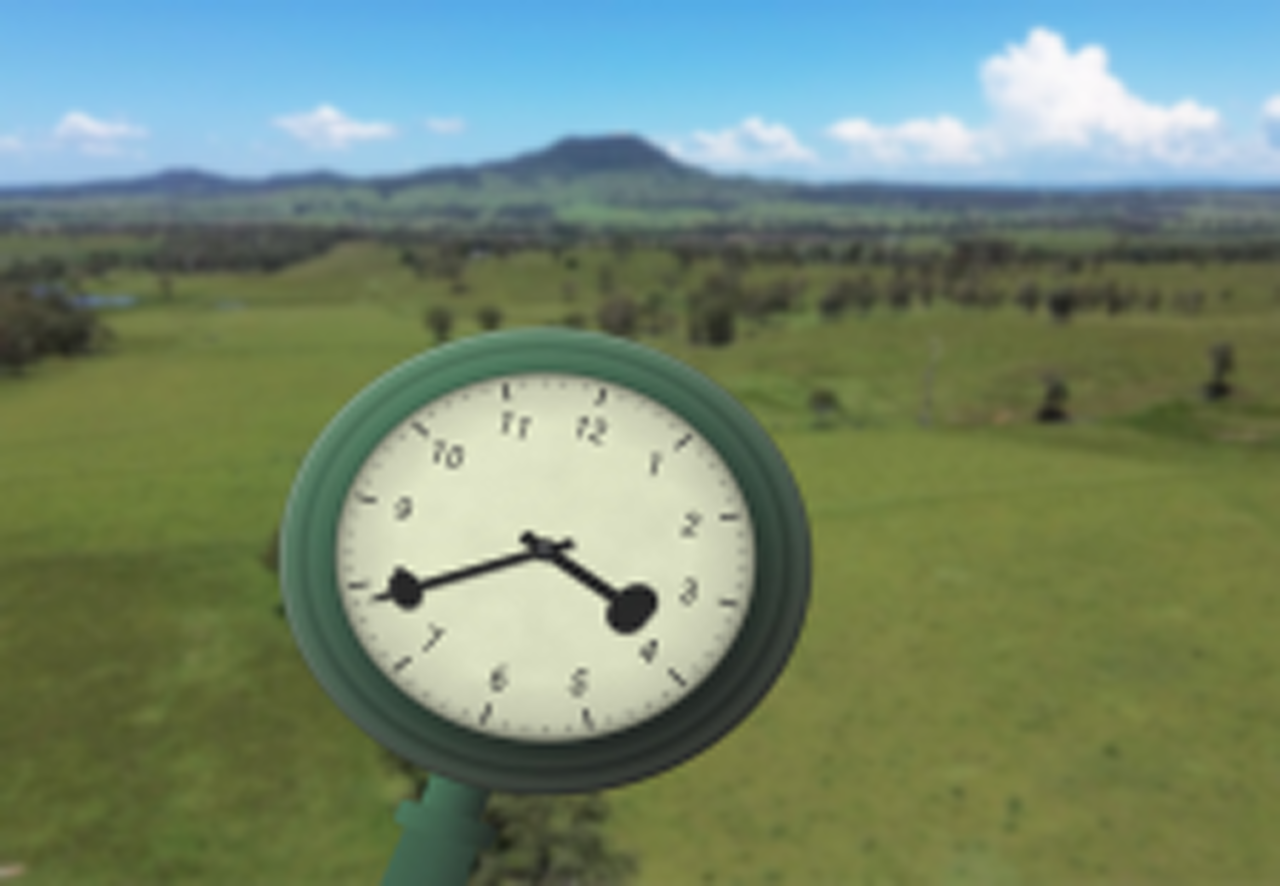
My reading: 3:39
